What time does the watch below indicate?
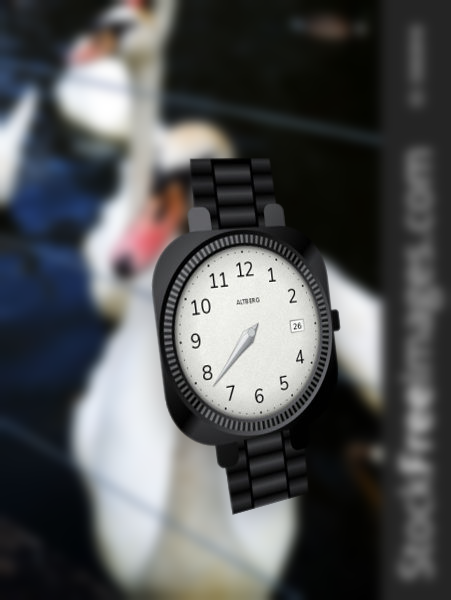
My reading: 7:38
